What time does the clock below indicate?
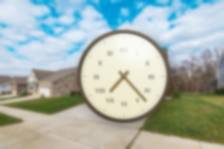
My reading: 7:23
